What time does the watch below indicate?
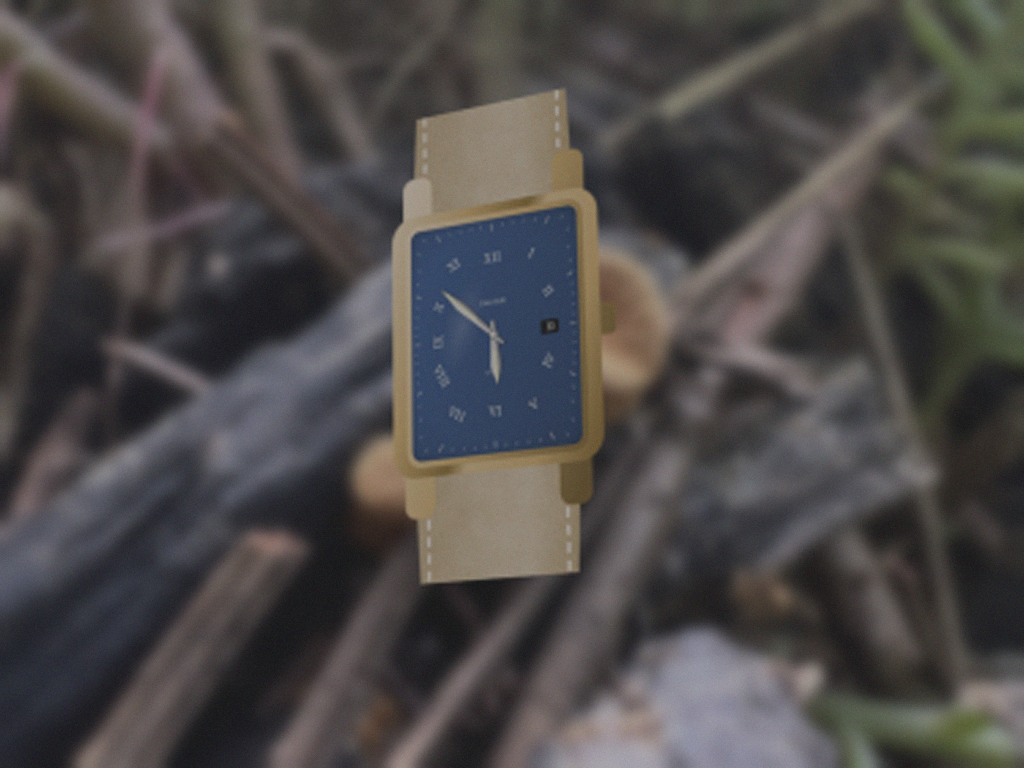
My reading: 5:52
